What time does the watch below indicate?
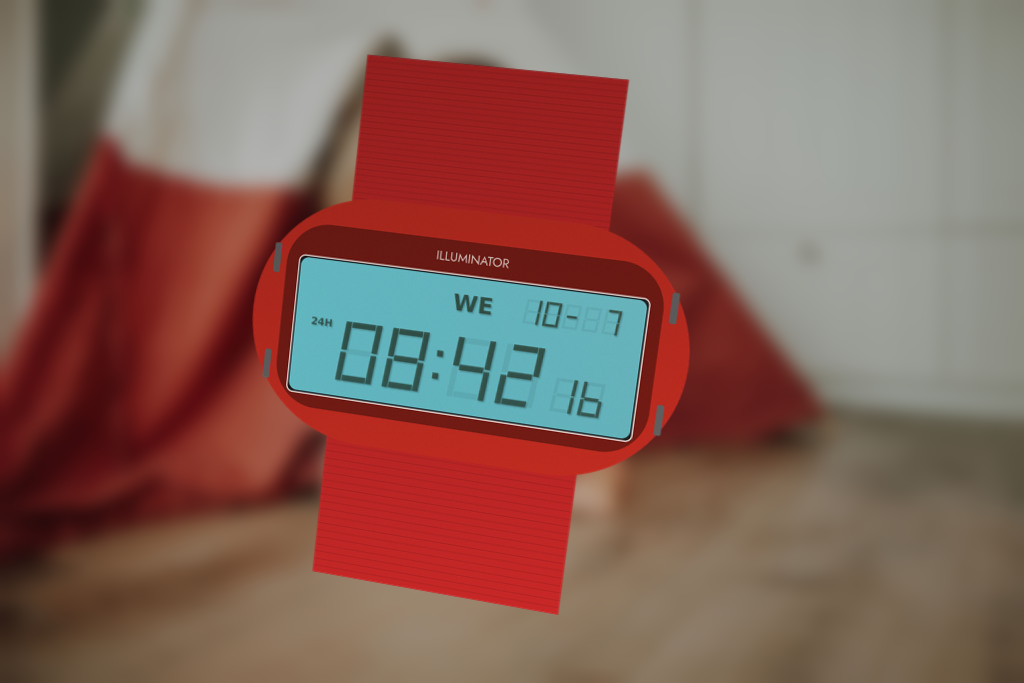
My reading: 8:42:16
